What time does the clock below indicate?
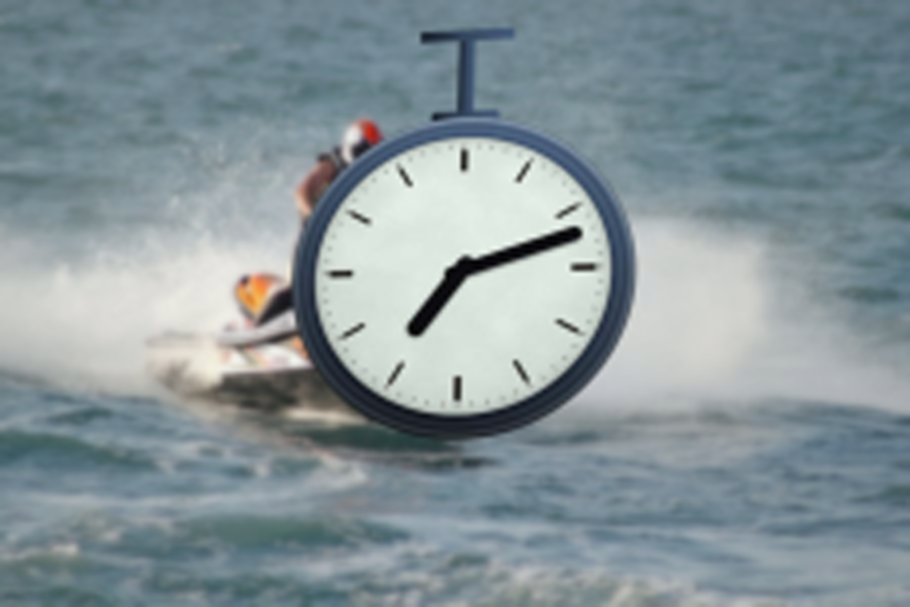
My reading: 7:12
